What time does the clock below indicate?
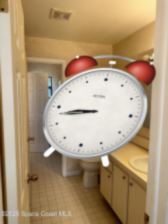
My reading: 8:43
